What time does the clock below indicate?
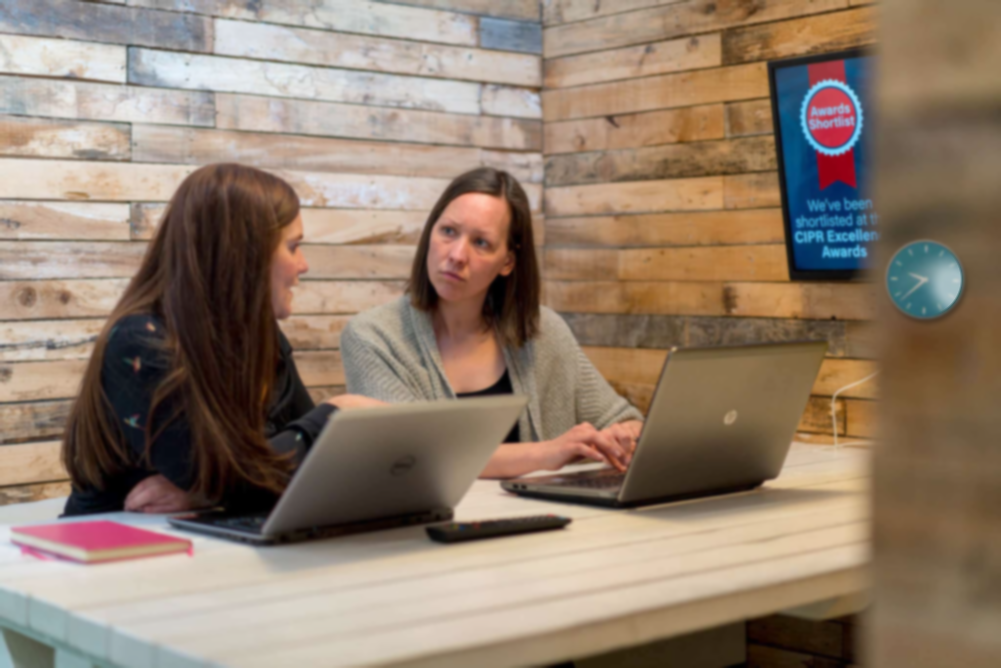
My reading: 9:38
